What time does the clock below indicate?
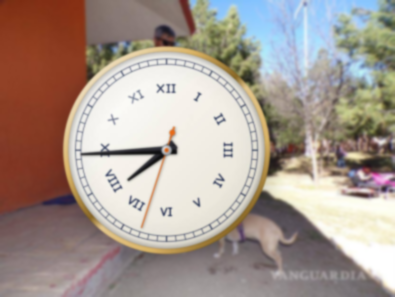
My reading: 7:44:33
